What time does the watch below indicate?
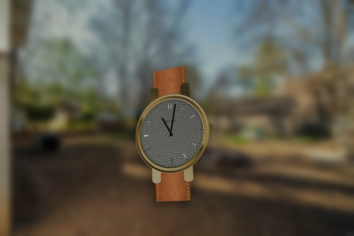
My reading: 11:02
